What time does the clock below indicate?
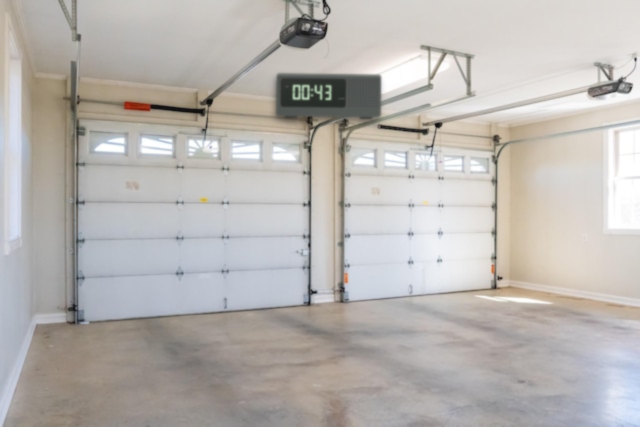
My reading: 0:43
